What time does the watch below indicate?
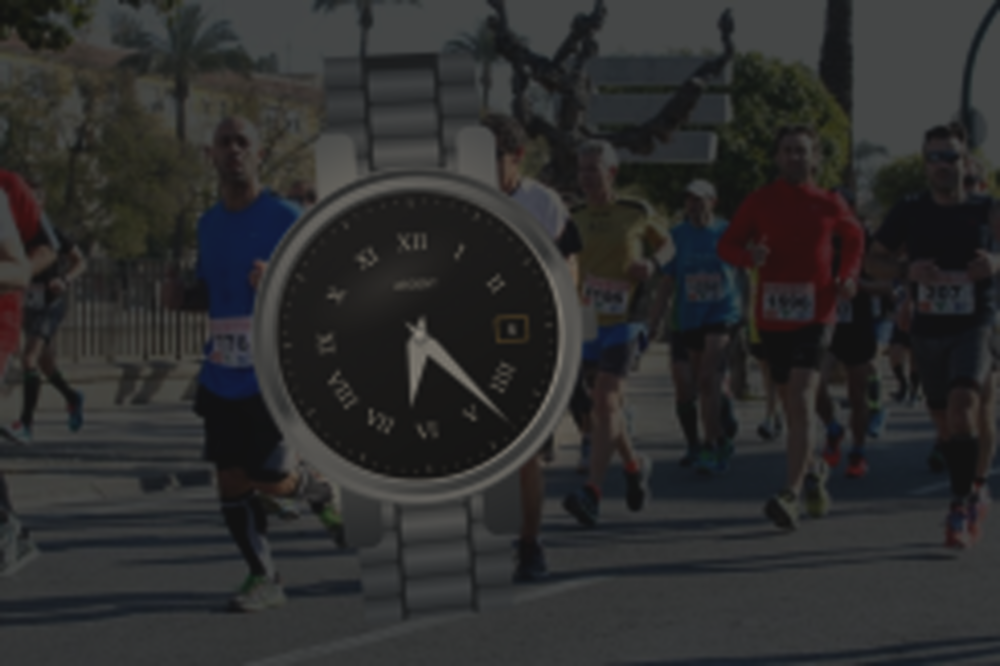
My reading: 6:23
